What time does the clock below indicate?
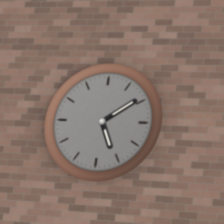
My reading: 5:09
